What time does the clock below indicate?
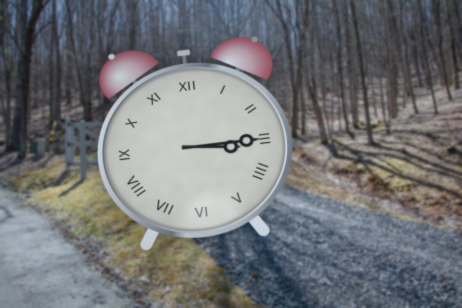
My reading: 3:15
